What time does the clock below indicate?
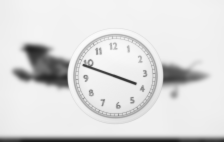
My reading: 3:49
